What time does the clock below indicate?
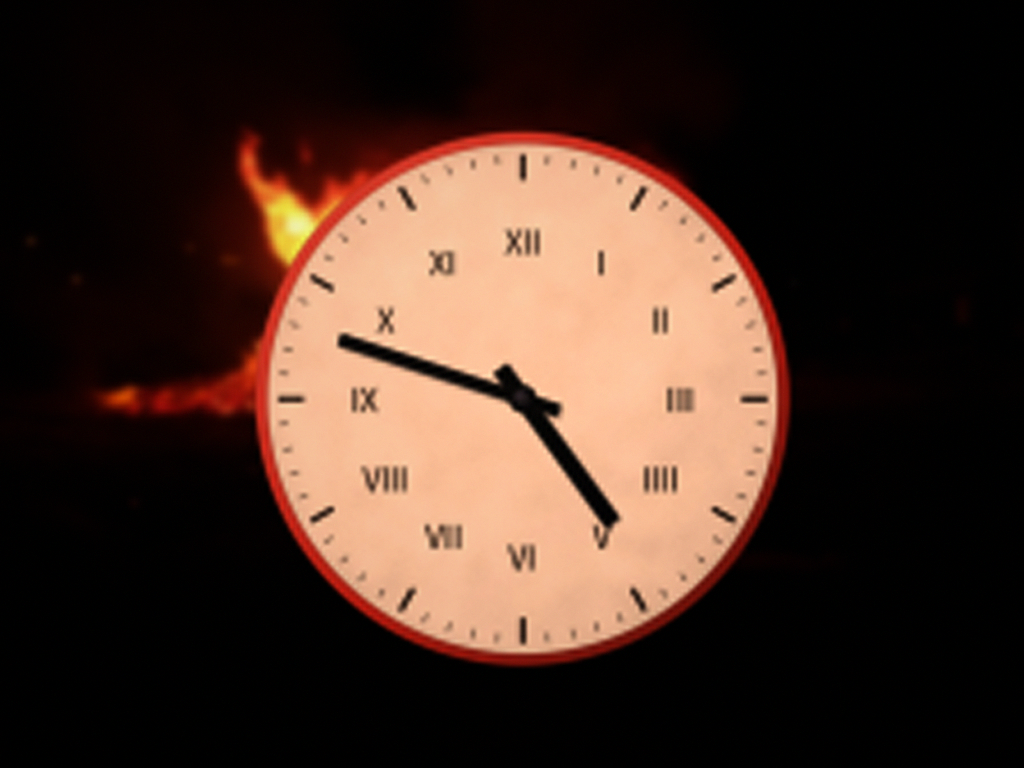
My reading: 4:48
